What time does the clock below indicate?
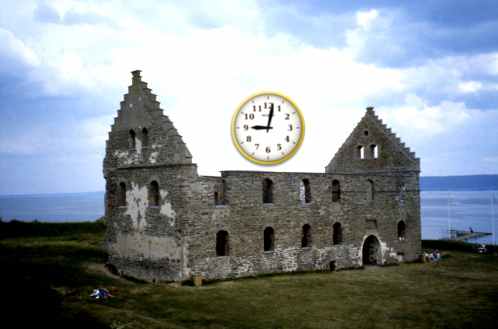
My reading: 9:02
